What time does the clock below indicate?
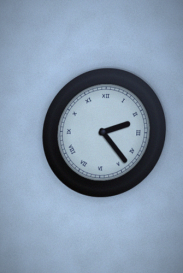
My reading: 2:23
